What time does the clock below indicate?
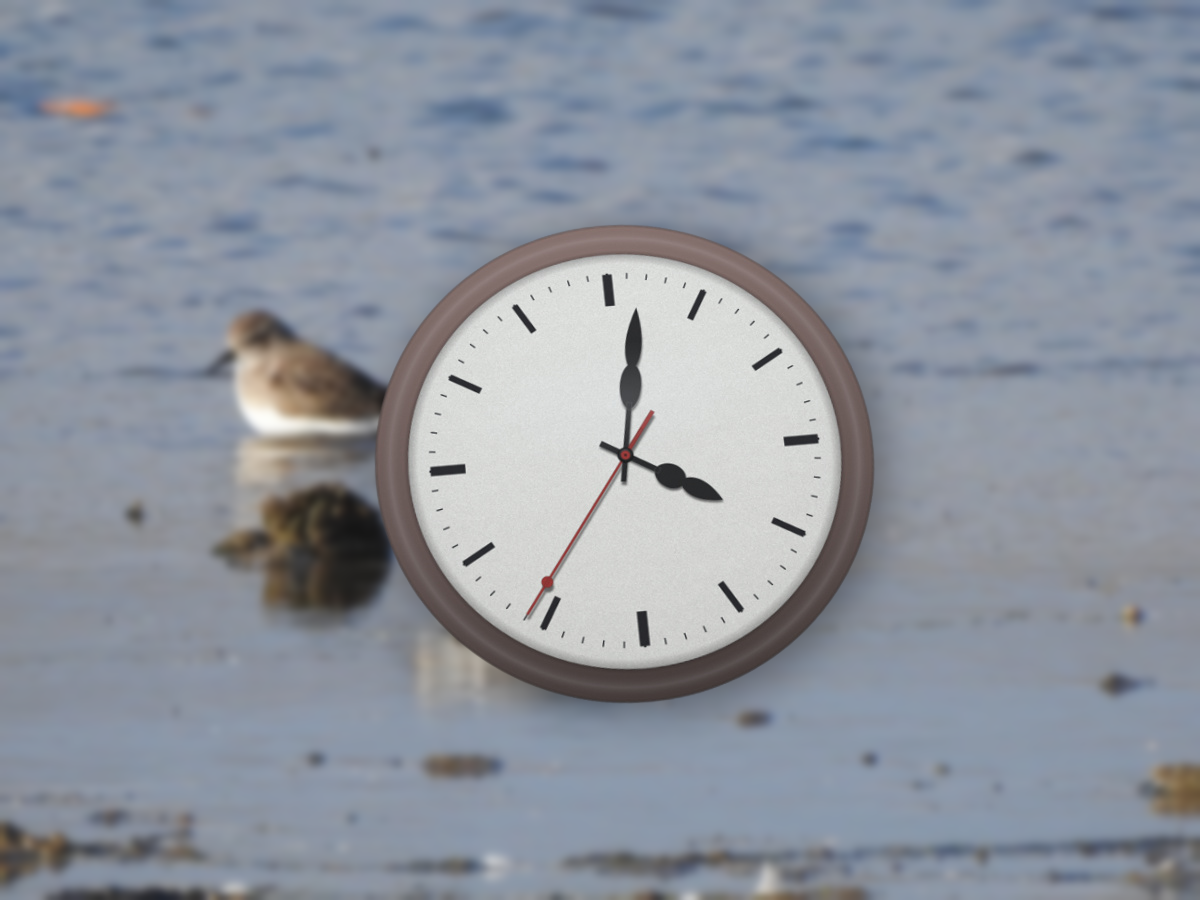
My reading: 4:01:36
